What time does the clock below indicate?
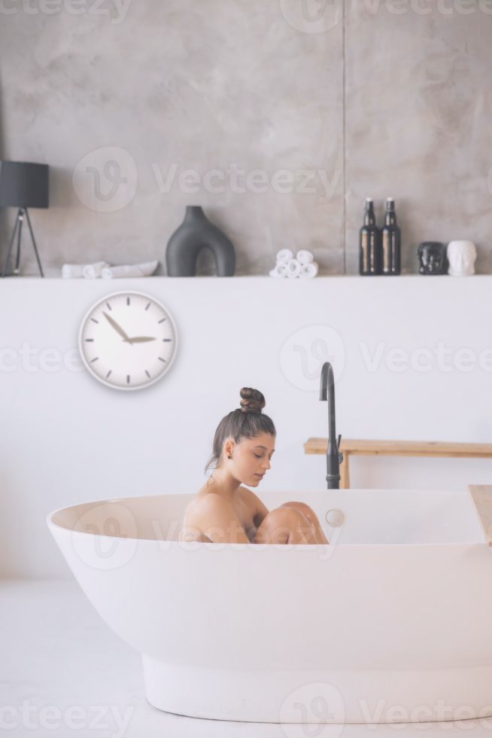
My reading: 2:53
